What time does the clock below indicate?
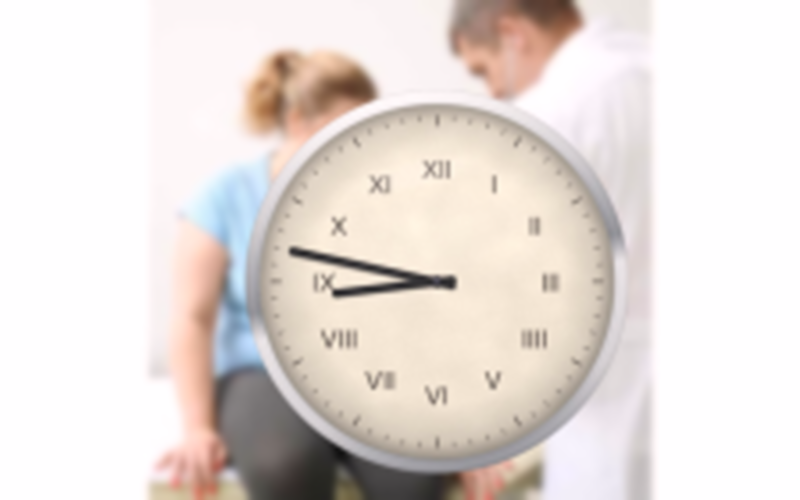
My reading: 8:47
